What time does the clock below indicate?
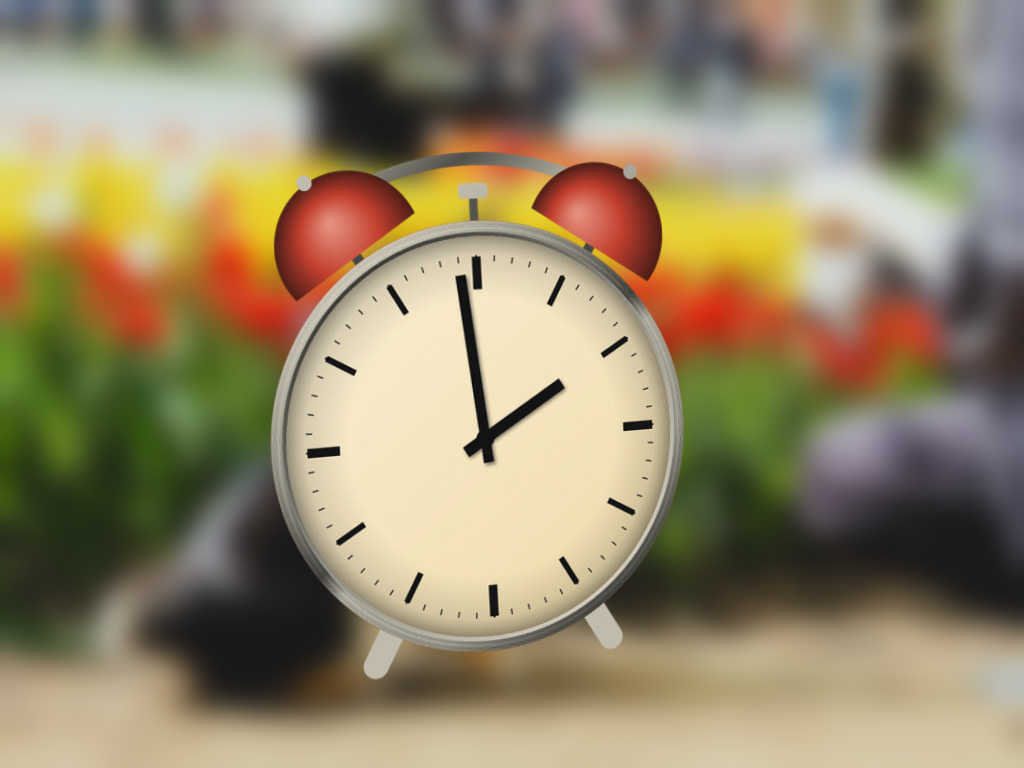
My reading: 1:59
